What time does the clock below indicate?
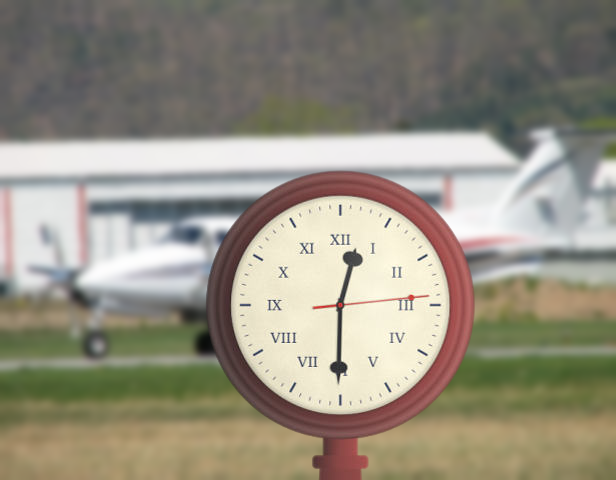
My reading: 12:30:14
